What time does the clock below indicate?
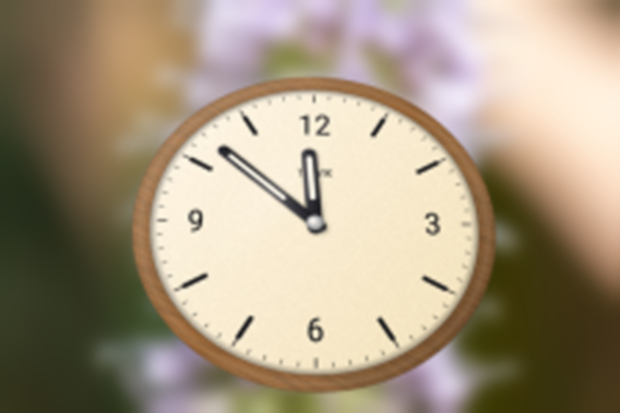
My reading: 11:52
